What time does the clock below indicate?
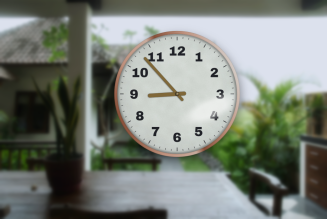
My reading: 8:53
